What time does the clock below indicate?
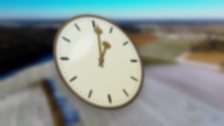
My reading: 1:01
